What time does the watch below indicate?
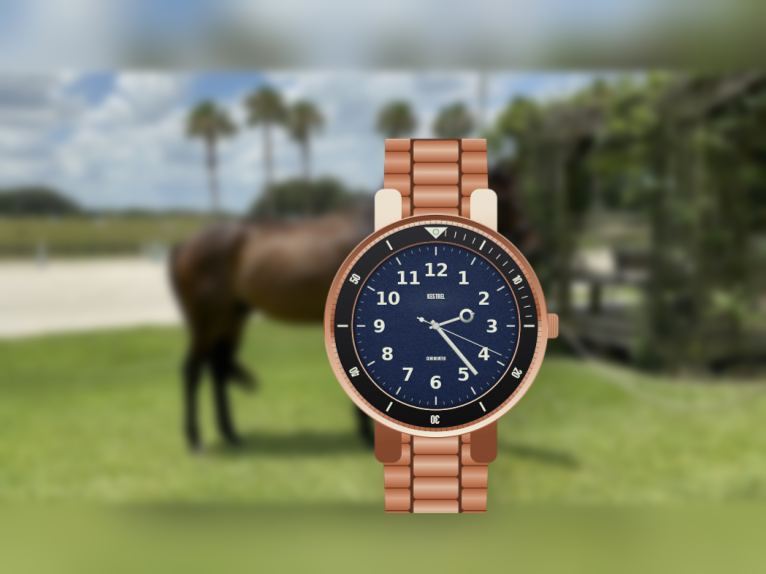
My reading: 2:23:19
